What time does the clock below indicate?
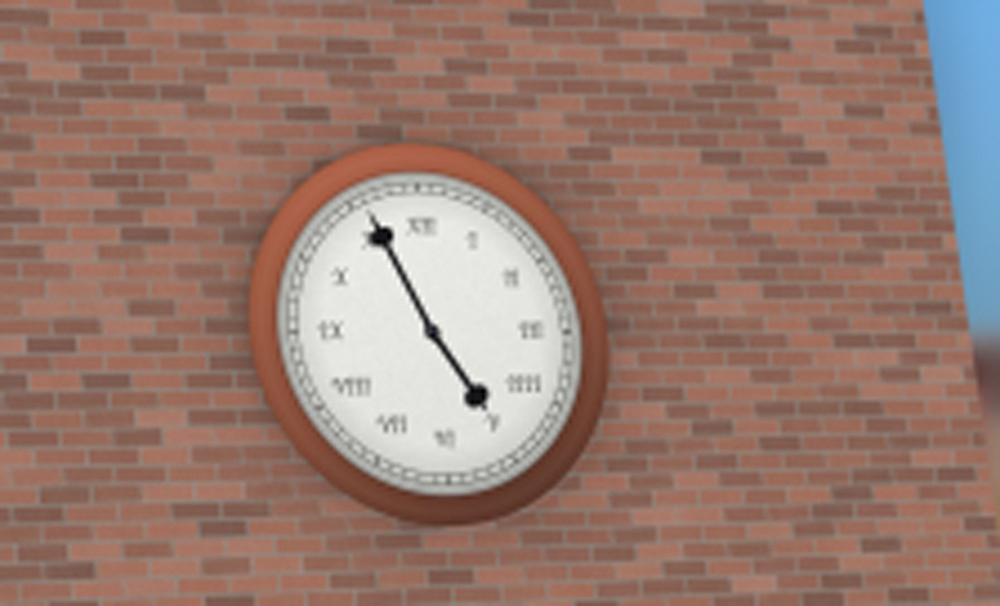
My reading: 4:56
